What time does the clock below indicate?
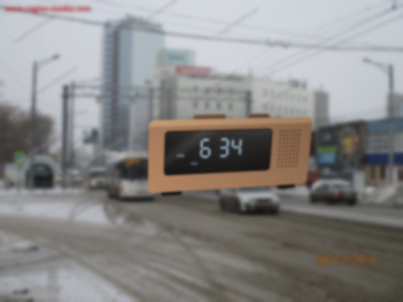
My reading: 6:34
